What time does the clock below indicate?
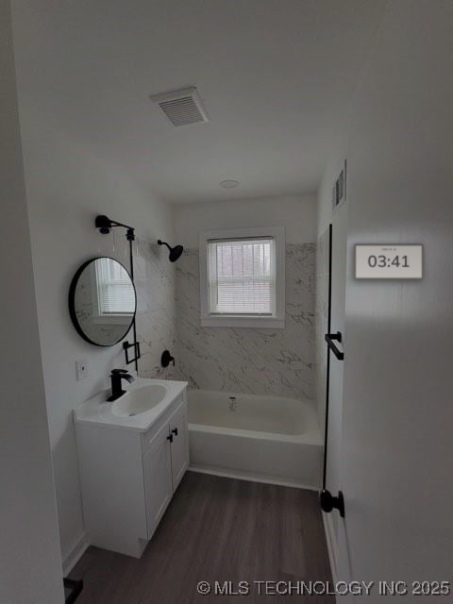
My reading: 3:41
